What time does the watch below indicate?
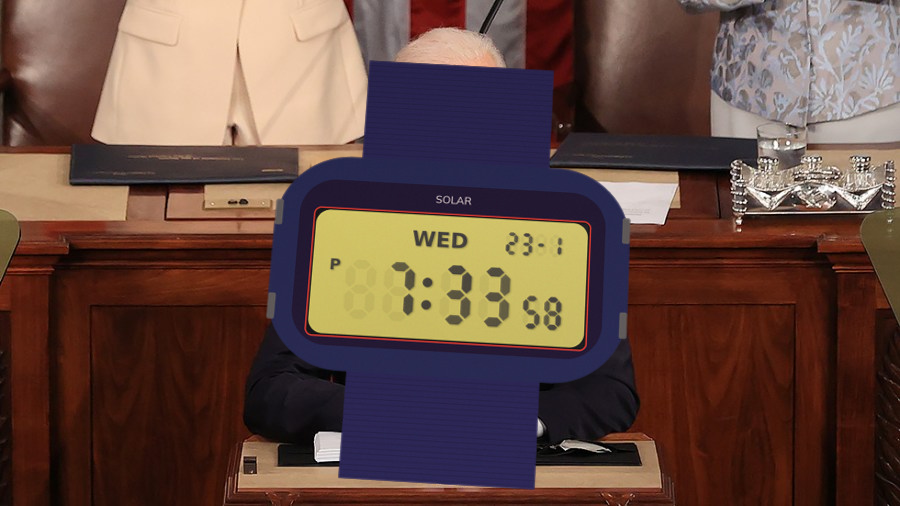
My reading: 7:33:58
